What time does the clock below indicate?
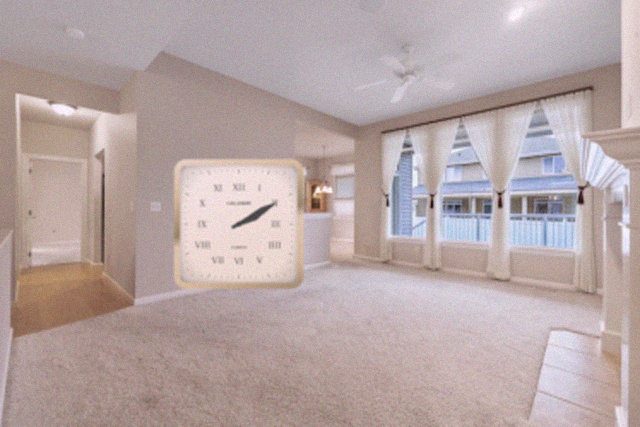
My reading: 2:10
